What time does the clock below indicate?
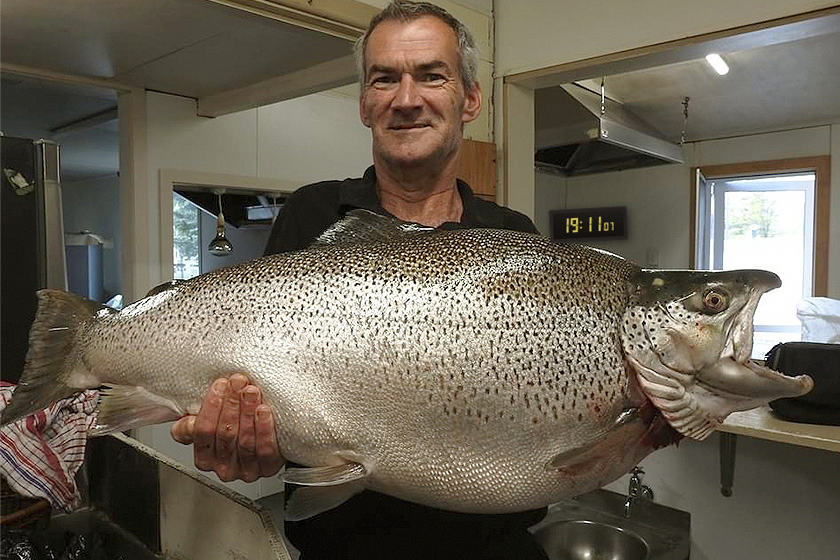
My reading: 19:11
